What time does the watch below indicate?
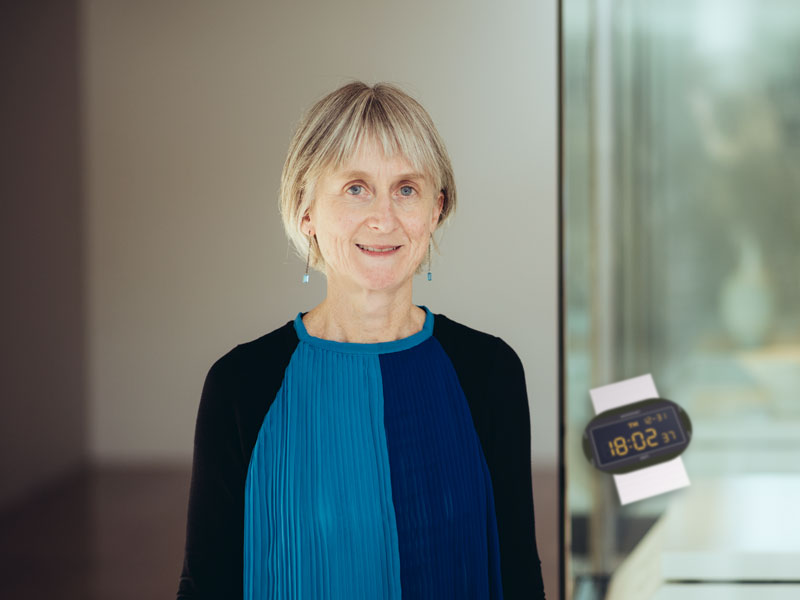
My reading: 18:02
